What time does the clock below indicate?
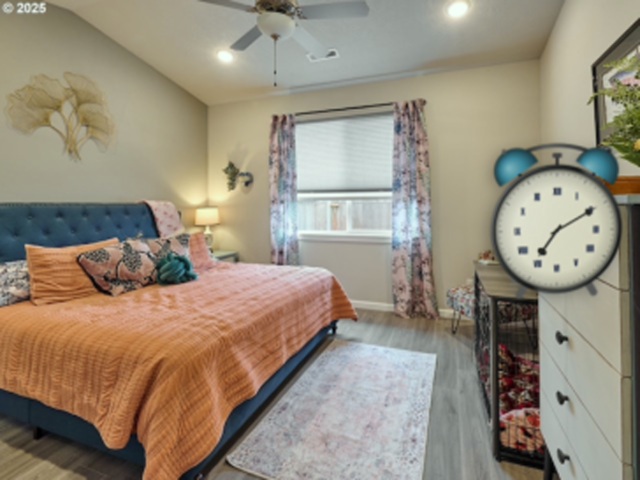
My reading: 7:10
